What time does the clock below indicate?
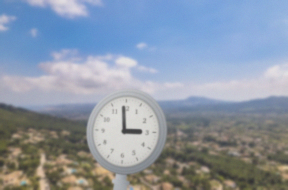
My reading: 2:59
